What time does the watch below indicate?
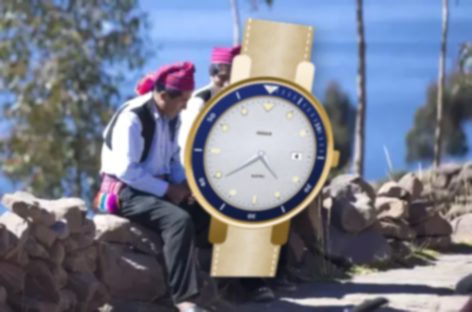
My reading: 4:39
